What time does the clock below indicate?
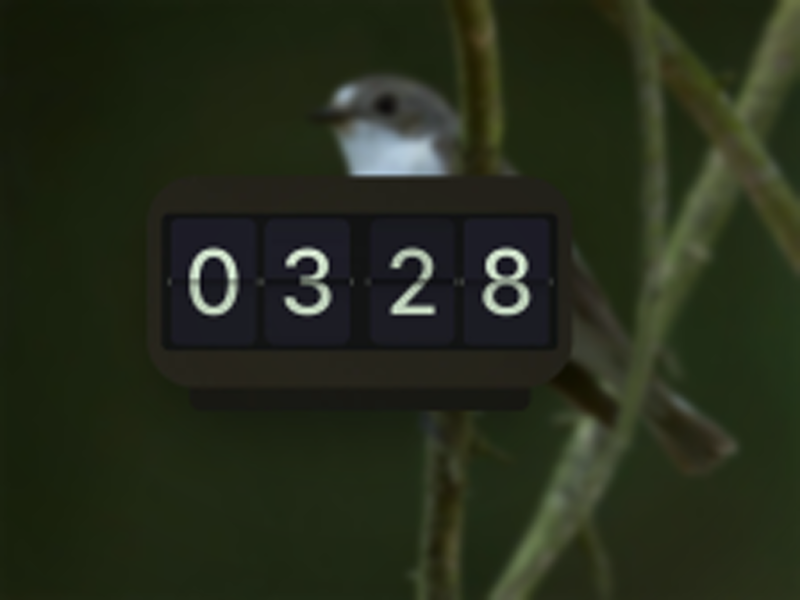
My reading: 3:28
